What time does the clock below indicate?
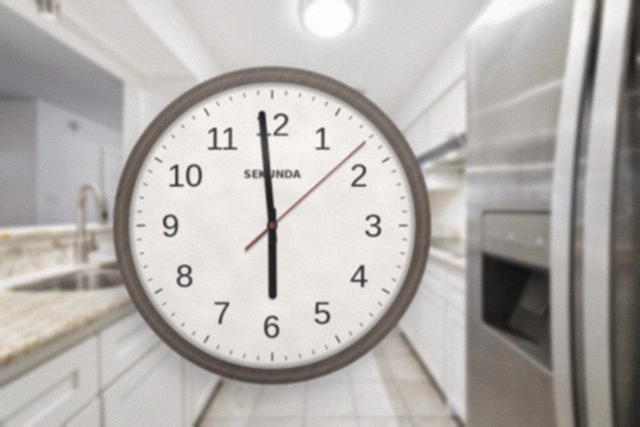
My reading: 5:59:08
